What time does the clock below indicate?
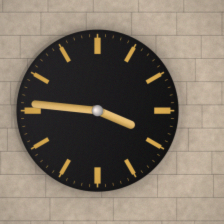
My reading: 3:46
